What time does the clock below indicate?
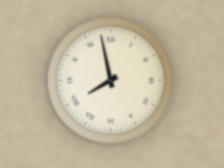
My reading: 7:58
